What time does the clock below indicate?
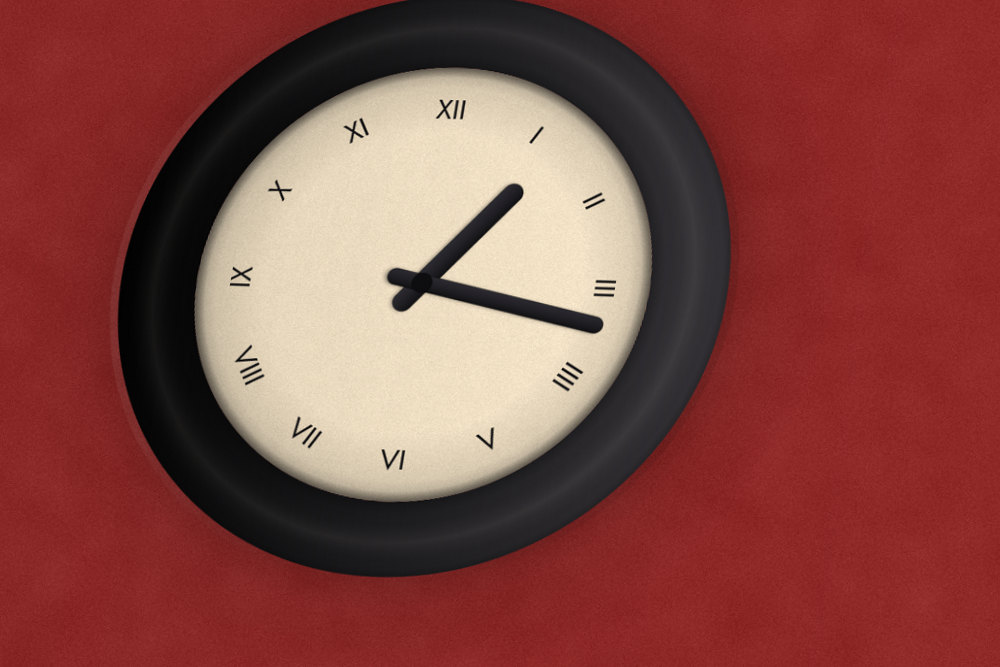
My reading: 1:17
